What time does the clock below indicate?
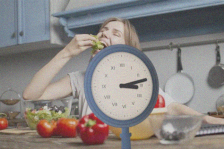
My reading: 3:13
